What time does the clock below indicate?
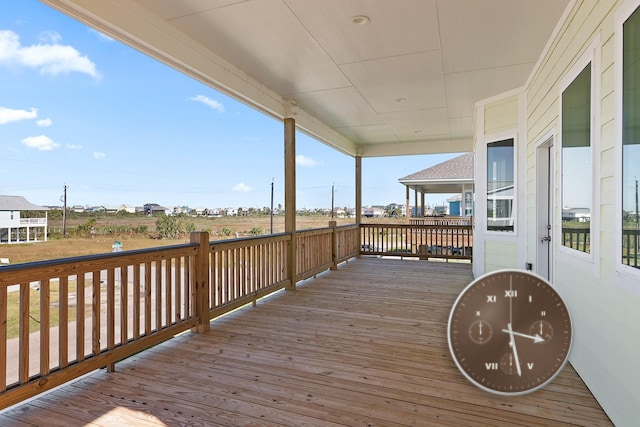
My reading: 3:28
